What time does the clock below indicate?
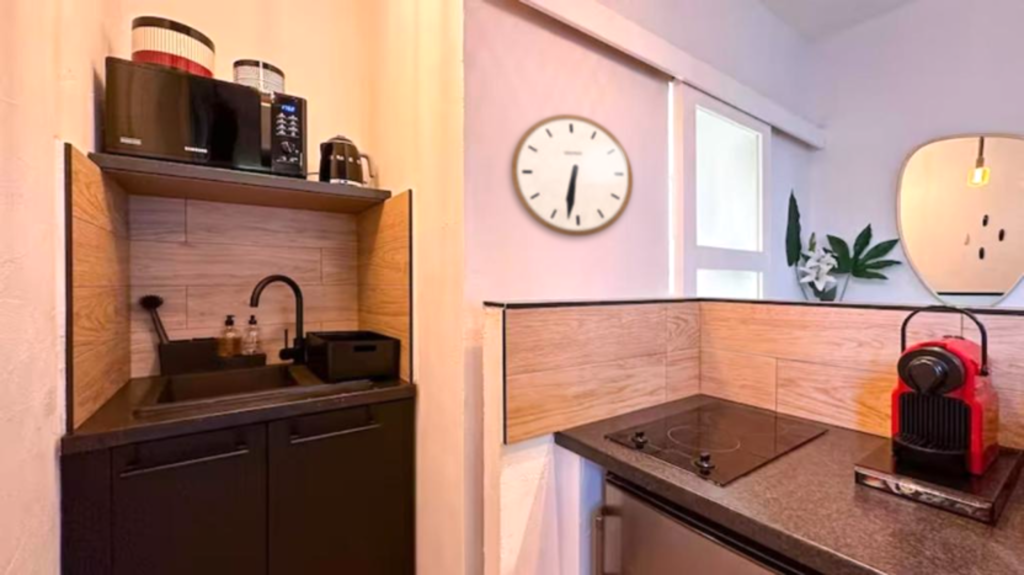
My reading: 6:32
